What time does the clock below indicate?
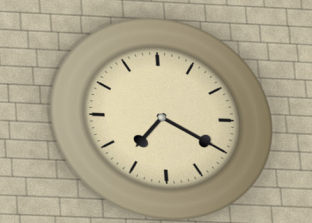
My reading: 7:20
